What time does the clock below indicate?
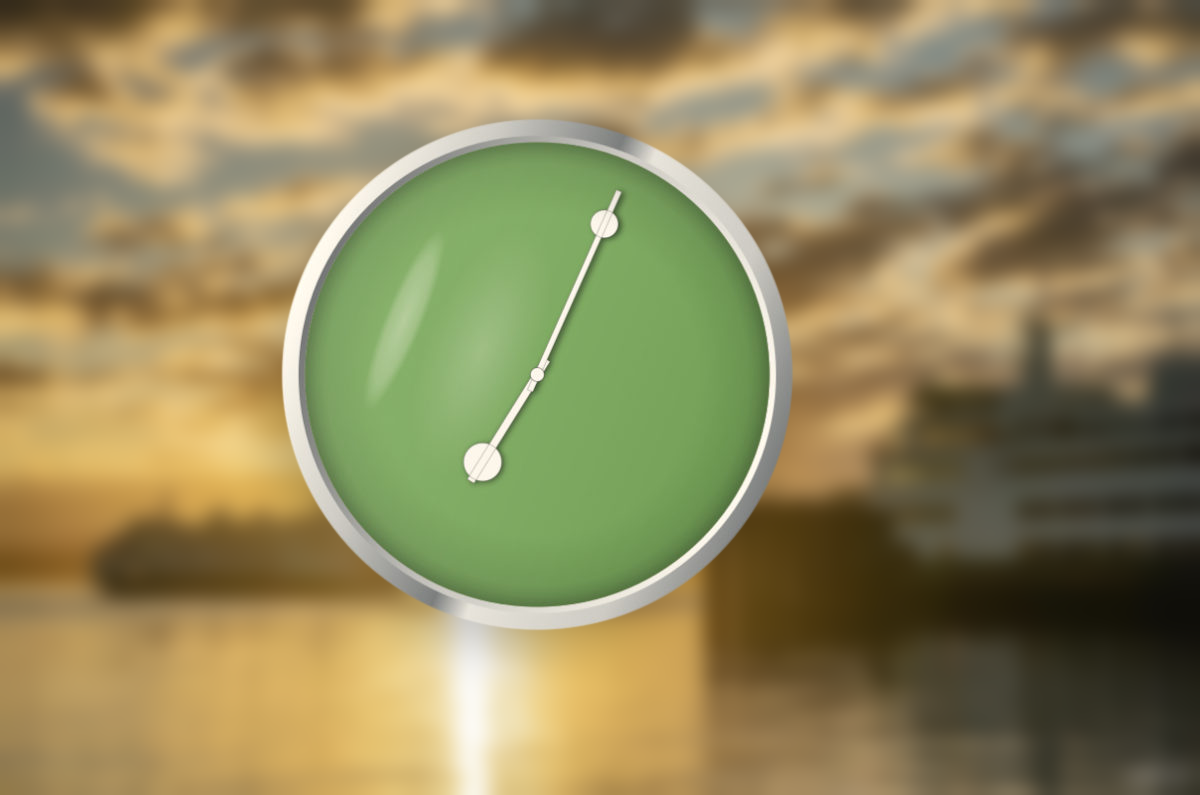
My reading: 7:04
